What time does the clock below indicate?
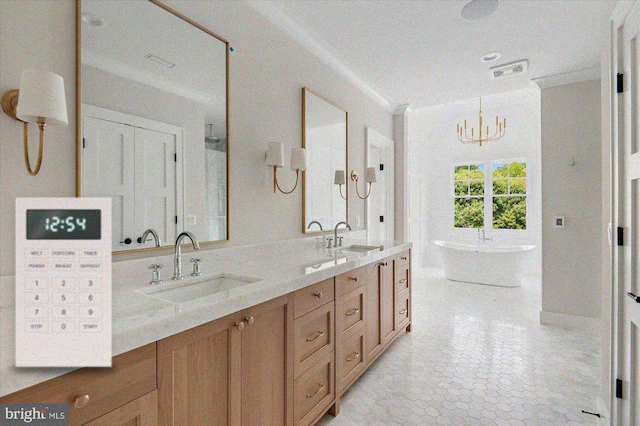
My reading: 12:54
